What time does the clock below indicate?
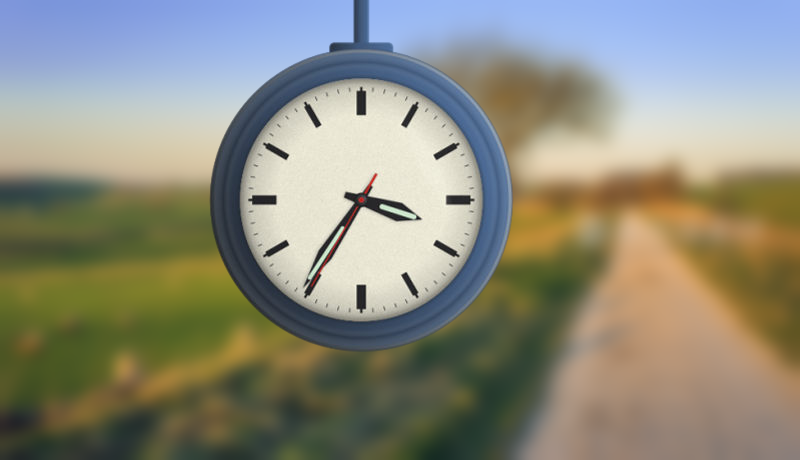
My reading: 3:35:35
